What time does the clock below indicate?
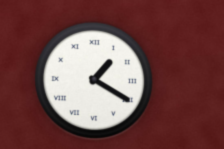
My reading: 1:20
